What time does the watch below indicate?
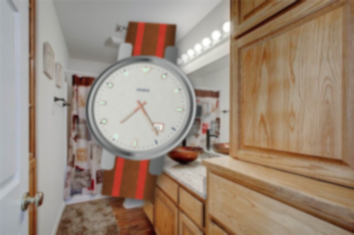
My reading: 7:24
